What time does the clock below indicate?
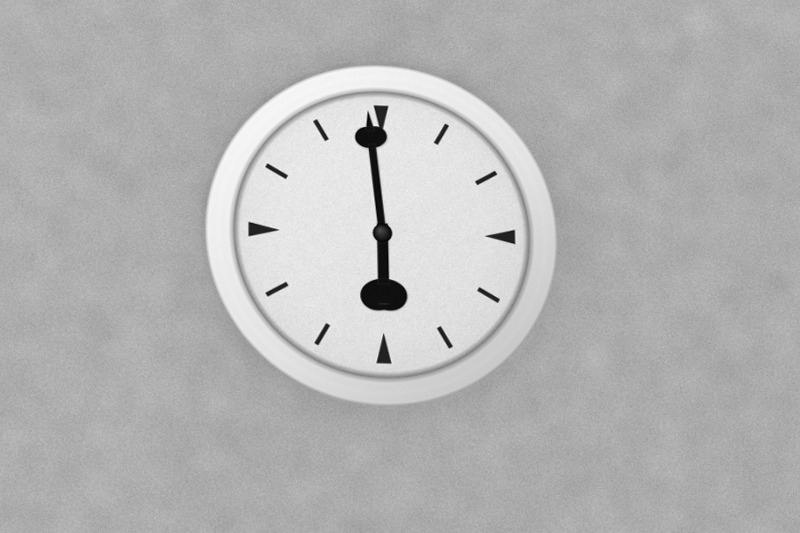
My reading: 5:59
